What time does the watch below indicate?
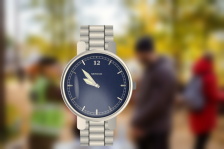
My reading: 9:53
